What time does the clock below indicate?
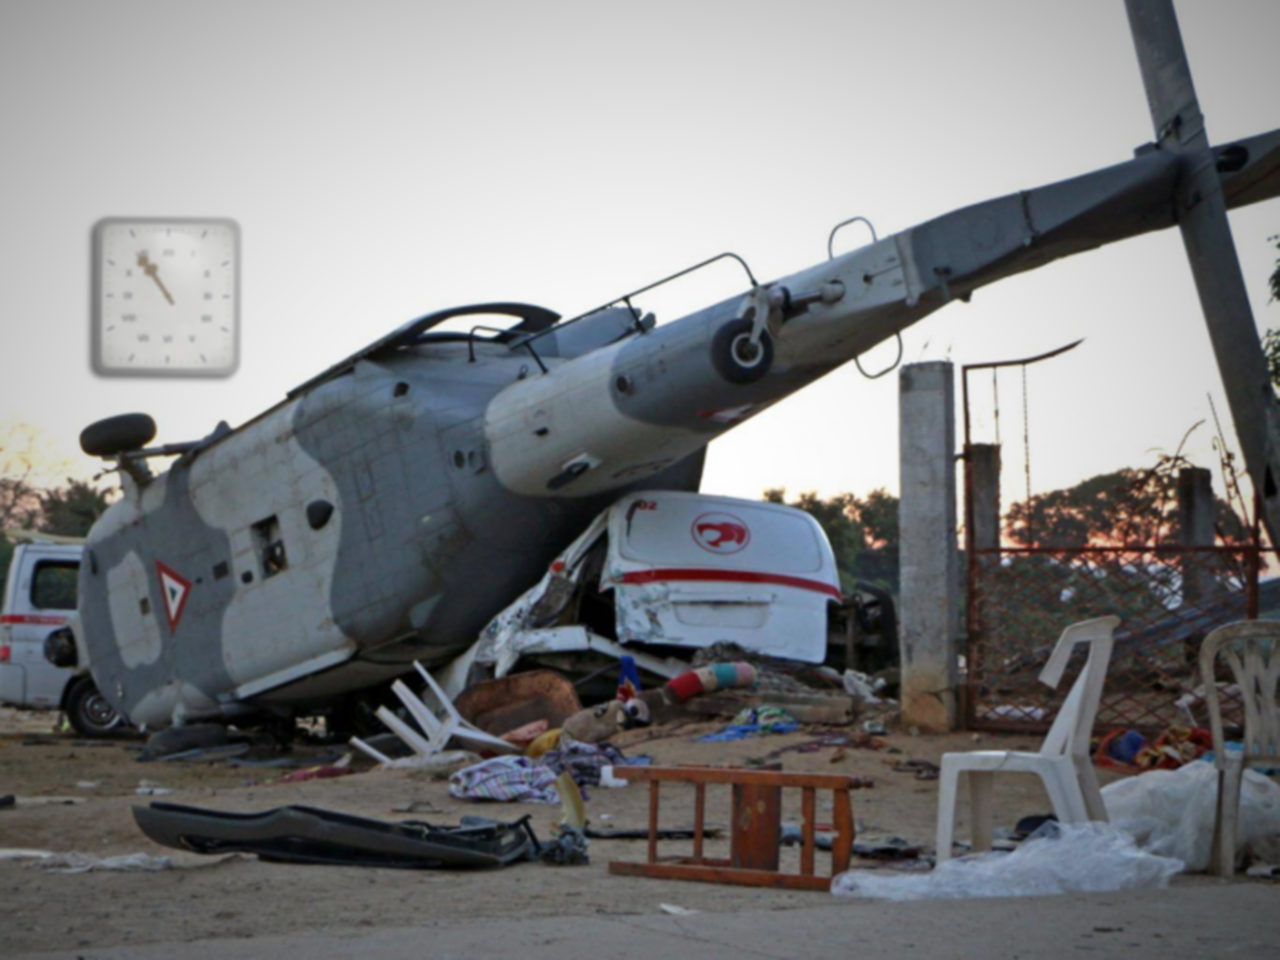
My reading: 10:54
